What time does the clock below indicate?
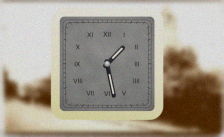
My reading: 1:28
